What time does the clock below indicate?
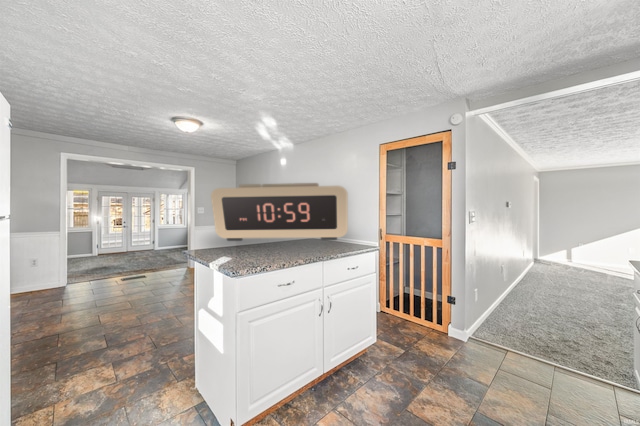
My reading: 10:59
